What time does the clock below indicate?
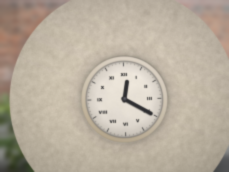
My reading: 12:20
